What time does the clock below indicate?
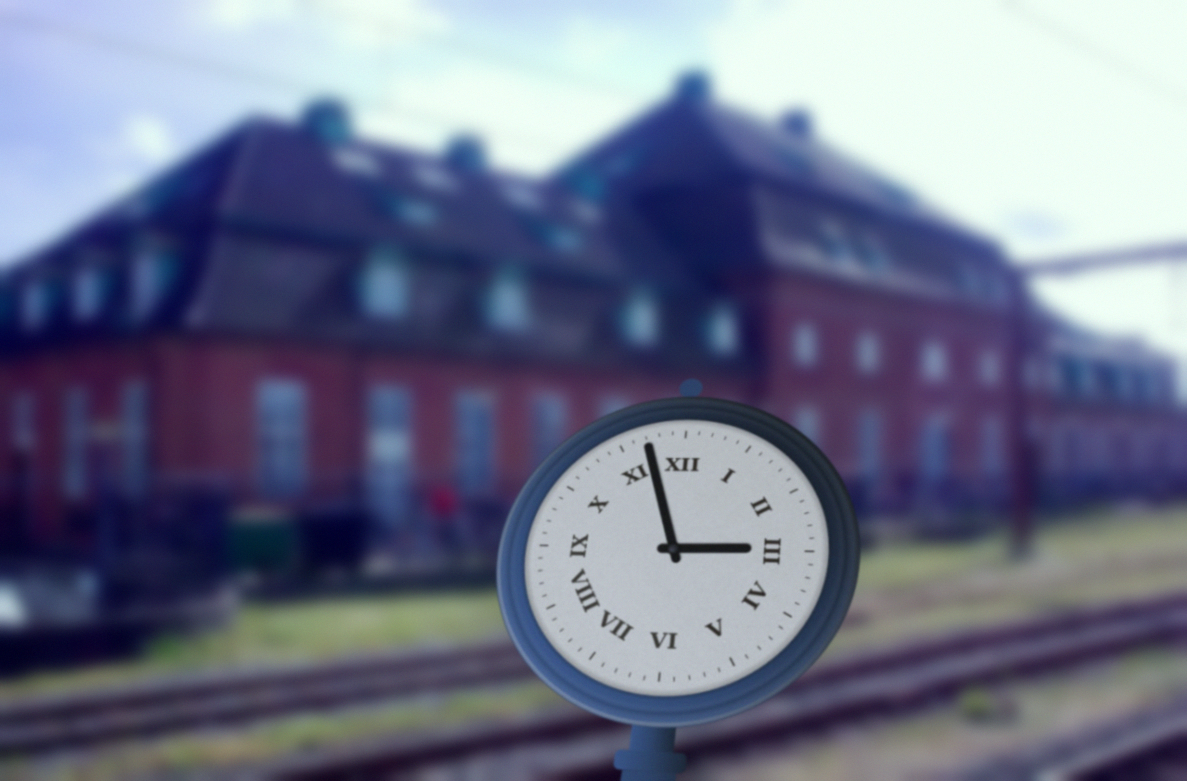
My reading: 2:57
